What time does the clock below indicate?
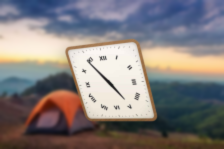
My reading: 4:54
